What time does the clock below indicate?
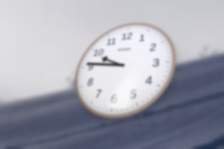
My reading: 9:46
